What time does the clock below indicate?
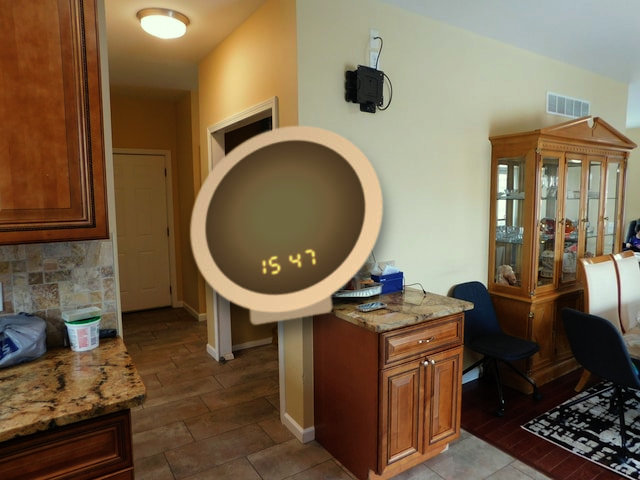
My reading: 15:47
